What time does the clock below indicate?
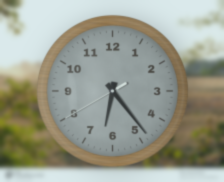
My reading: 6:23:40
